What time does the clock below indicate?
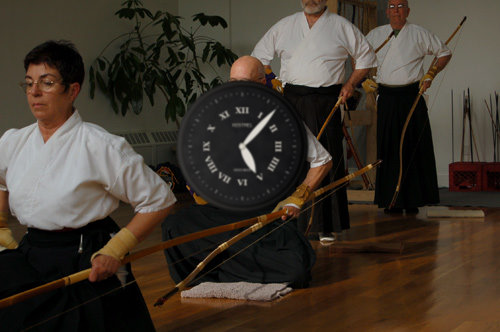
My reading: 5:07
